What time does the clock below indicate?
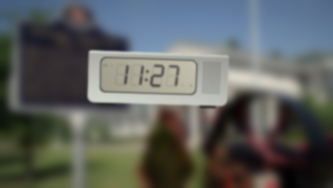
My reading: 11:27
